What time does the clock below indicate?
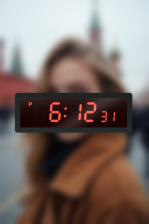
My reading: 6:12:31
